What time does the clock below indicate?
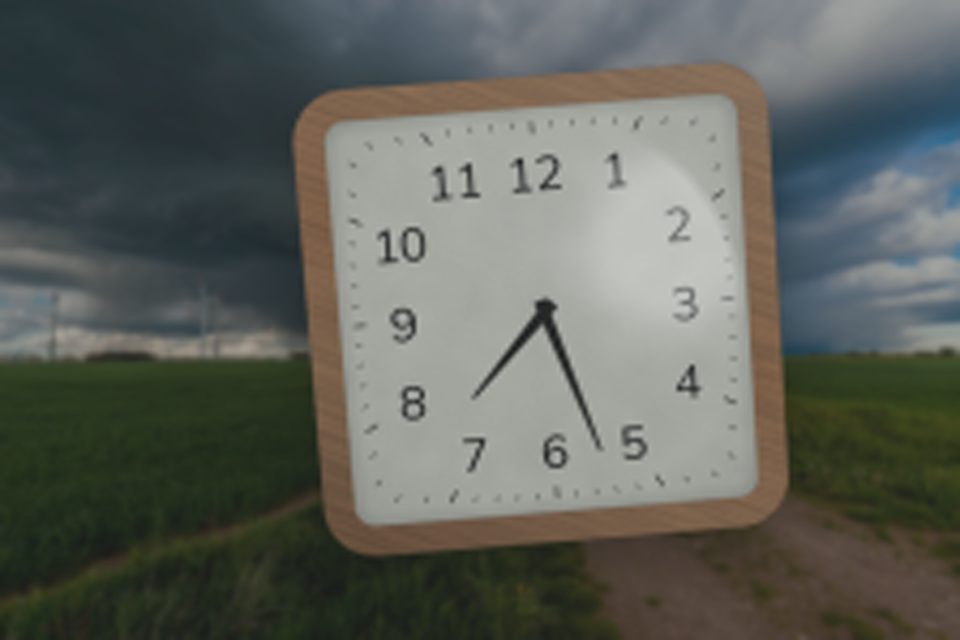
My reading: 7:27
